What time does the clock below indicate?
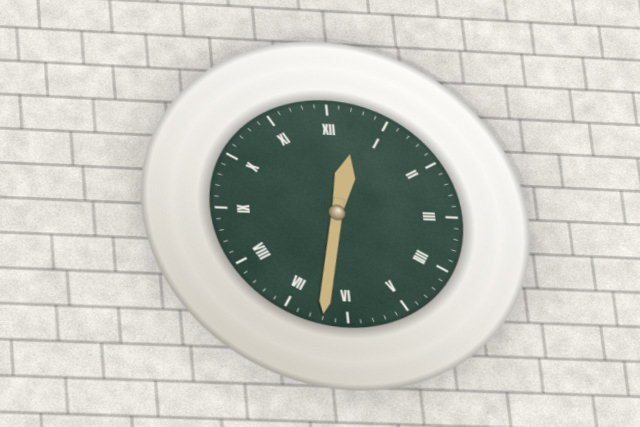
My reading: 12:32
